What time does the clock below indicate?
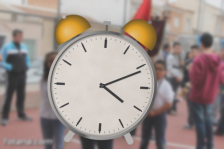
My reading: 4:11
